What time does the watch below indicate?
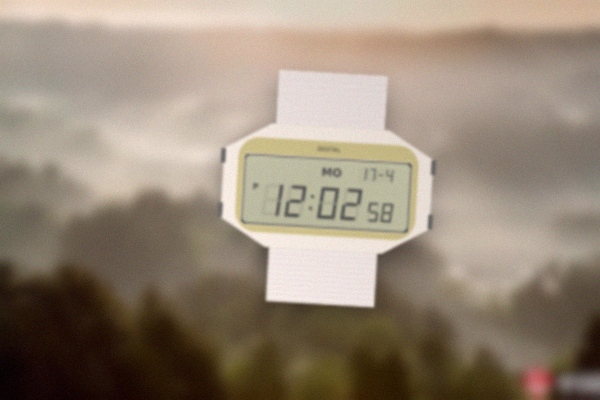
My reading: 12:02:58
